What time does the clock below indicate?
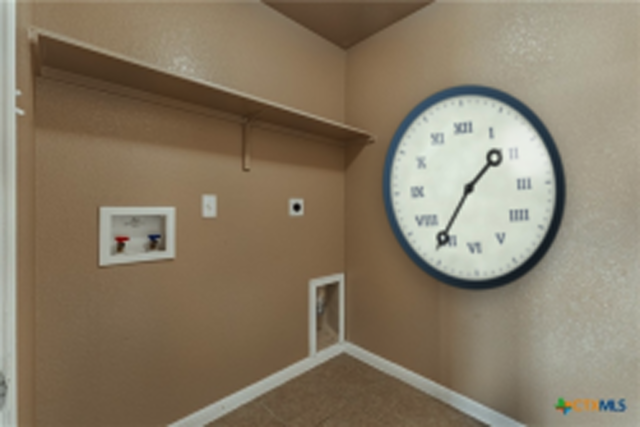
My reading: 1:36
